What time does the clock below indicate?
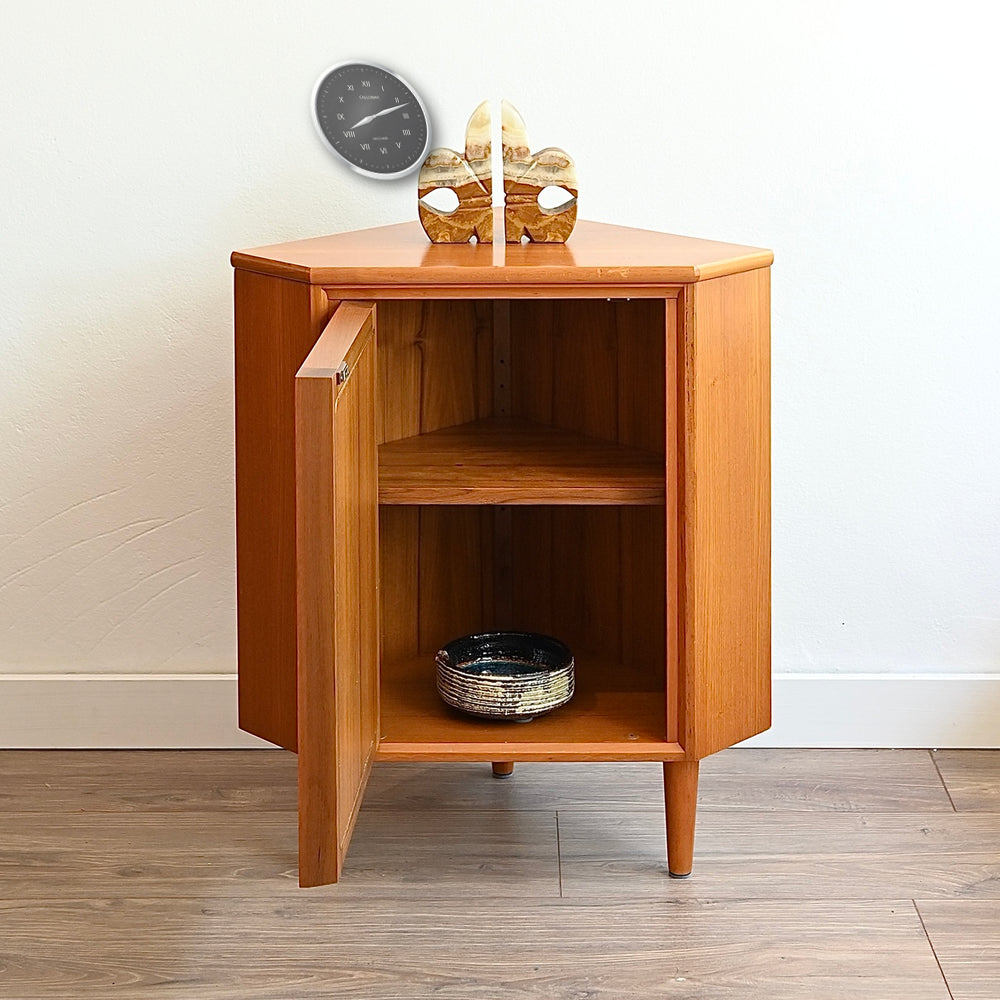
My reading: 8:12
